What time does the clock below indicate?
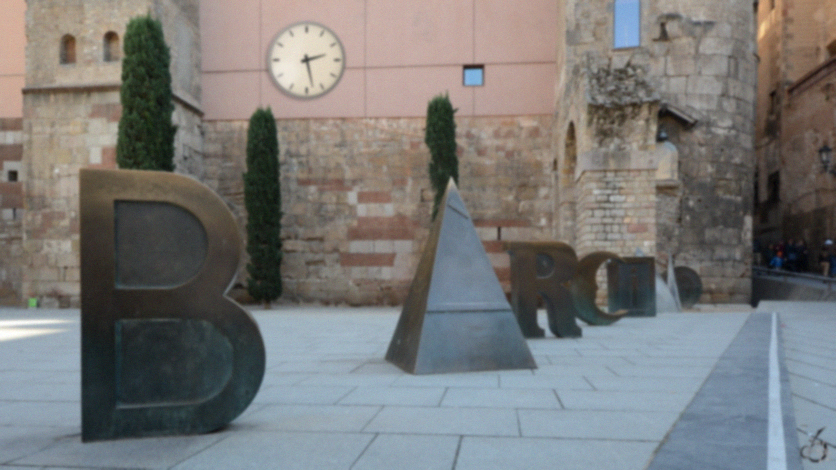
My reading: 2:28
